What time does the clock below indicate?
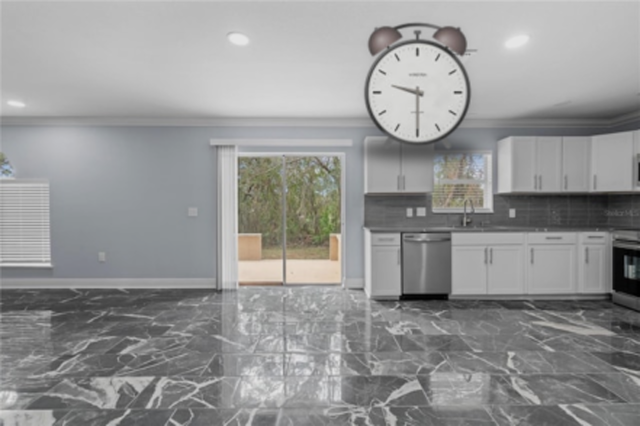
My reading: 9:30
